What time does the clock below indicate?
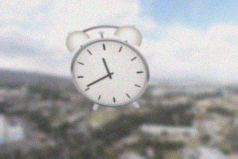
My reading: 11:41
